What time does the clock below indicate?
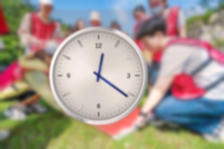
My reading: 12:21
